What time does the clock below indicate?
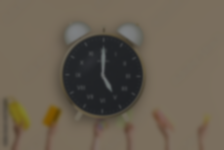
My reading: 5:00
